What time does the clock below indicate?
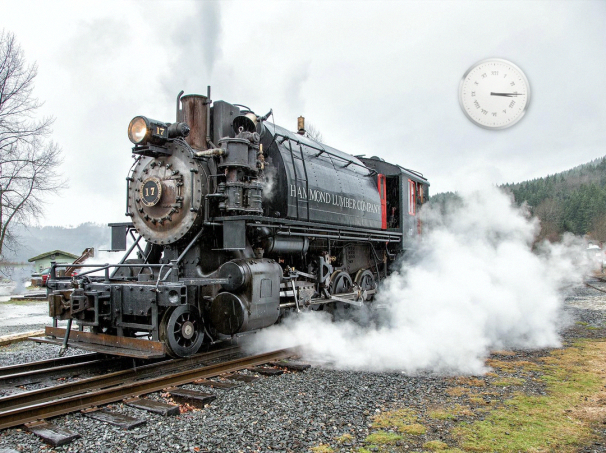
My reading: 3:15
